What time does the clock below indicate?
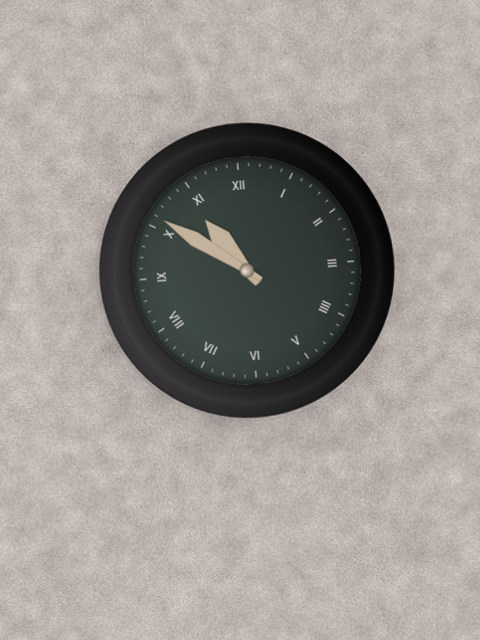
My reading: 10:51
